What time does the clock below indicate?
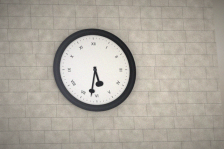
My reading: 5:32
